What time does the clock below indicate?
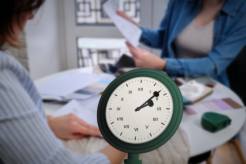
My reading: 2:08
